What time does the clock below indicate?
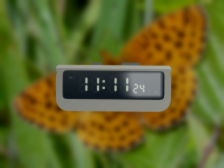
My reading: 11:11:24
